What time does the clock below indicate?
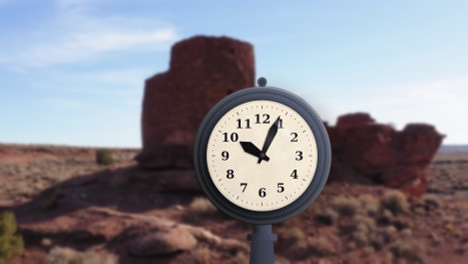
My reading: 10:04
